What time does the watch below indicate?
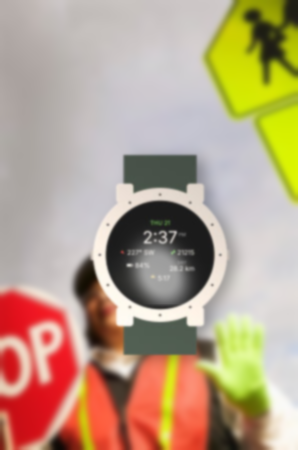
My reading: 2:37
